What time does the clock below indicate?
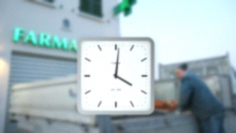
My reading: 4:01
